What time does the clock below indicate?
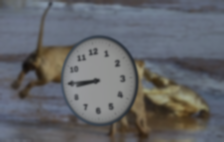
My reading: 8:45
